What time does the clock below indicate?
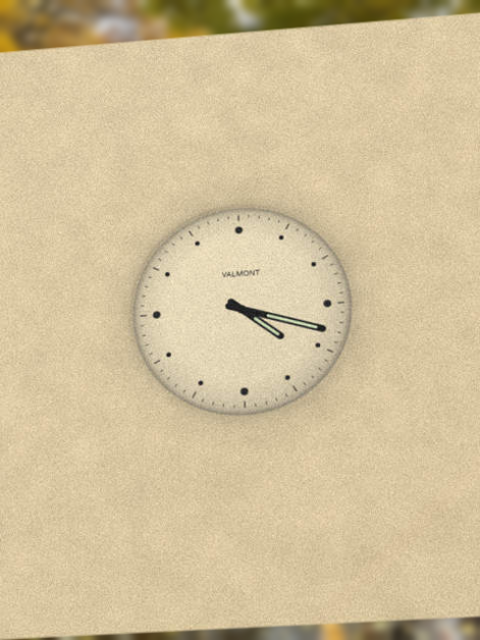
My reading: 4:18
